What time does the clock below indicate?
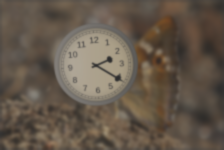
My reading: 2:21
